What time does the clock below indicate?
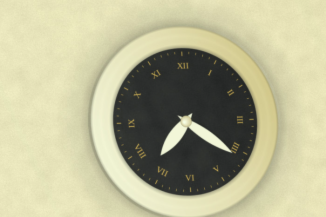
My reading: 7:21
